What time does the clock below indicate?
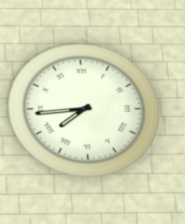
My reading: 7:44
